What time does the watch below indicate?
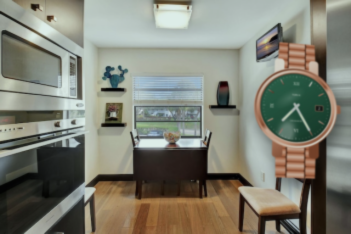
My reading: 7:25
